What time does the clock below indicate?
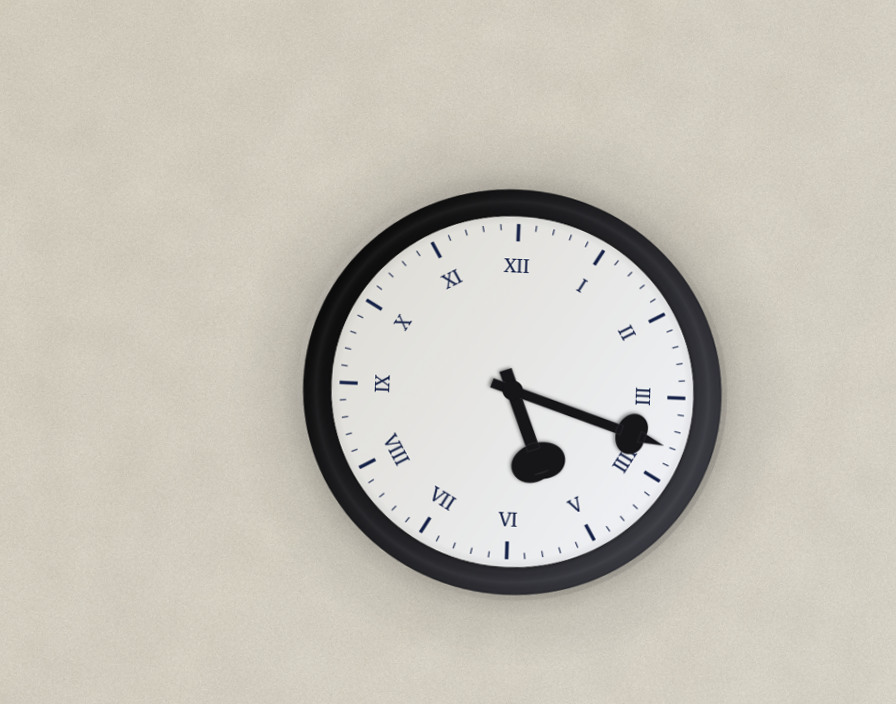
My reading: 5:18
